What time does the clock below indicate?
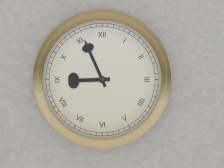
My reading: 8:56
